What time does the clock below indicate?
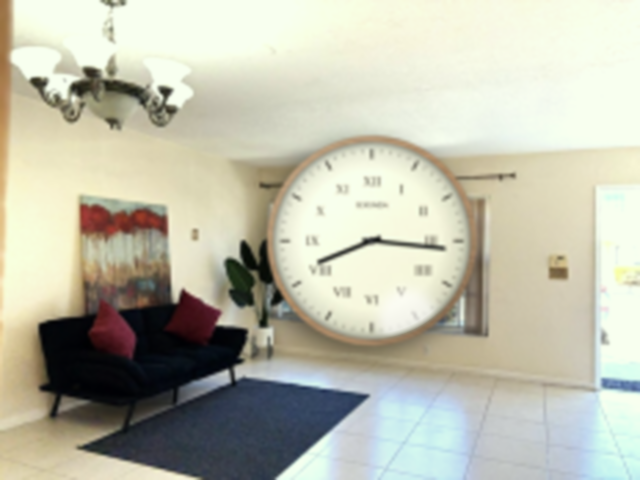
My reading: 8:16
